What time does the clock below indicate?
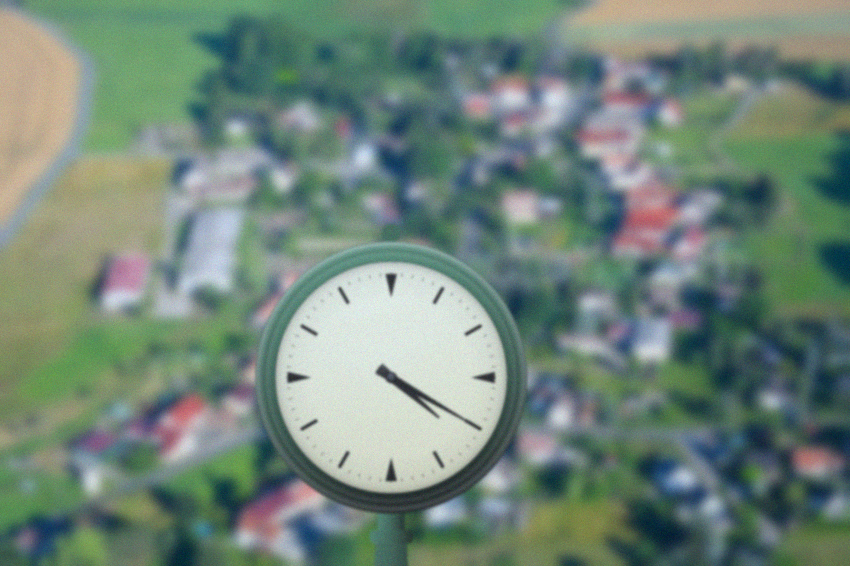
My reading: 4:20
